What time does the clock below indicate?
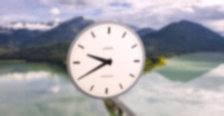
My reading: 9:40
